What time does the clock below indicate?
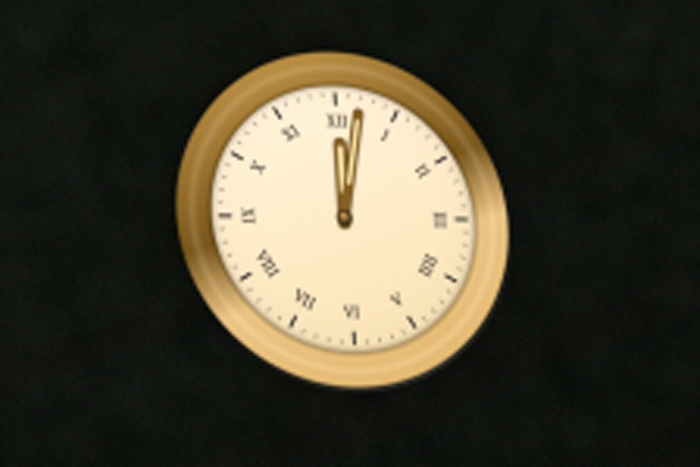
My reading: 12:02
